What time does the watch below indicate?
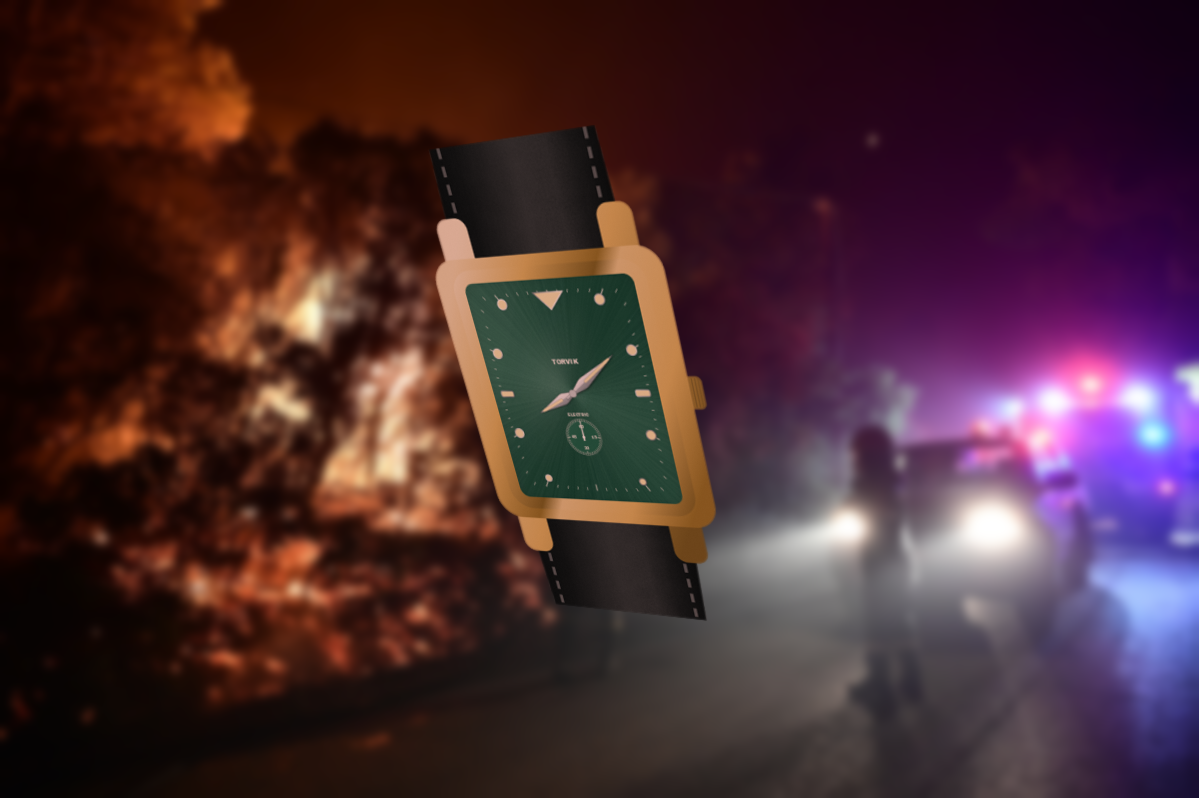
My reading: 8:09
